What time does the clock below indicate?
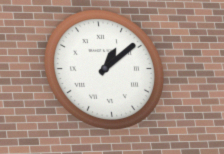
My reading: 1:09
